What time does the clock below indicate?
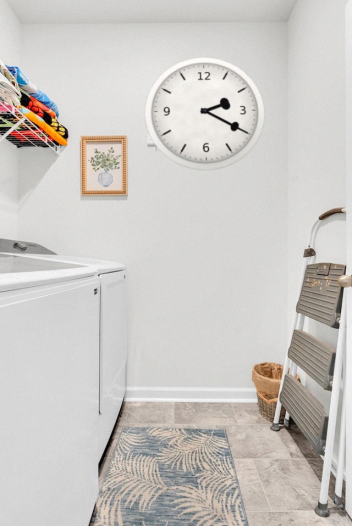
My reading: 2:20
